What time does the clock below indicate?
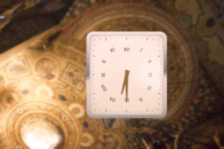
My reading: 6:30
